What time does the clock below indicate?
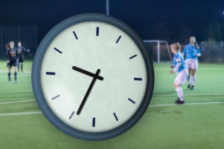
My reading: 9:34
